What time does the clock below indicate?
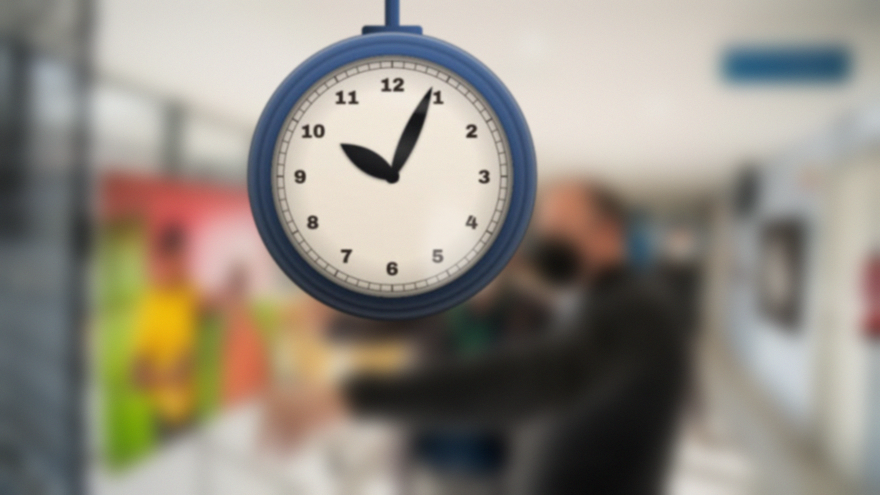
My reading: 10:04
